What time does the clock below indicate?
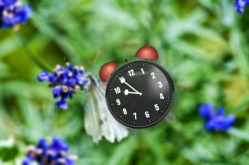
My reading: 9:55
